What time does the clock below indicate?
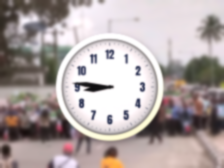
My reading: 8:46
